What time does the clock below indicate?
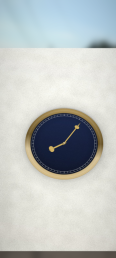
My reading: 8:06
